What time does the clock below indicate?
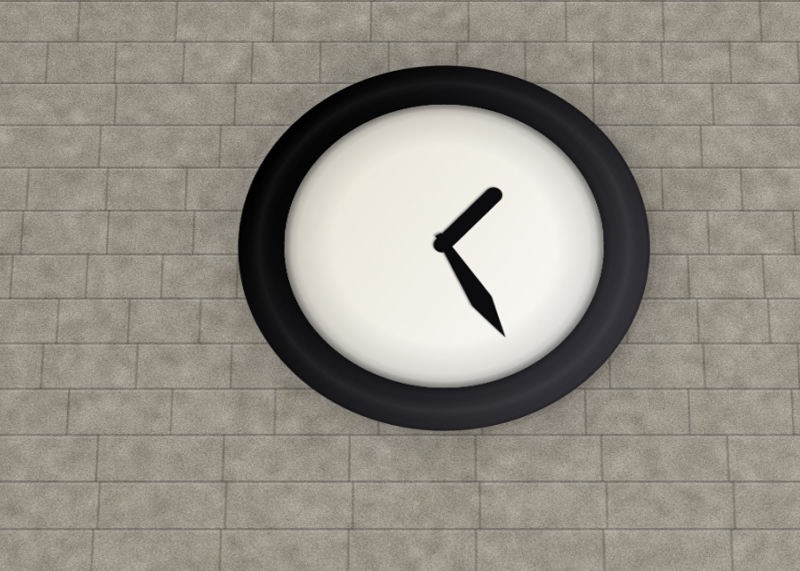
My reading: 1:25
